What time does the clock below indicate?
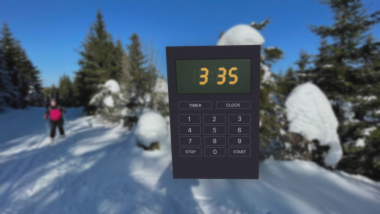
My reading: 3:35
